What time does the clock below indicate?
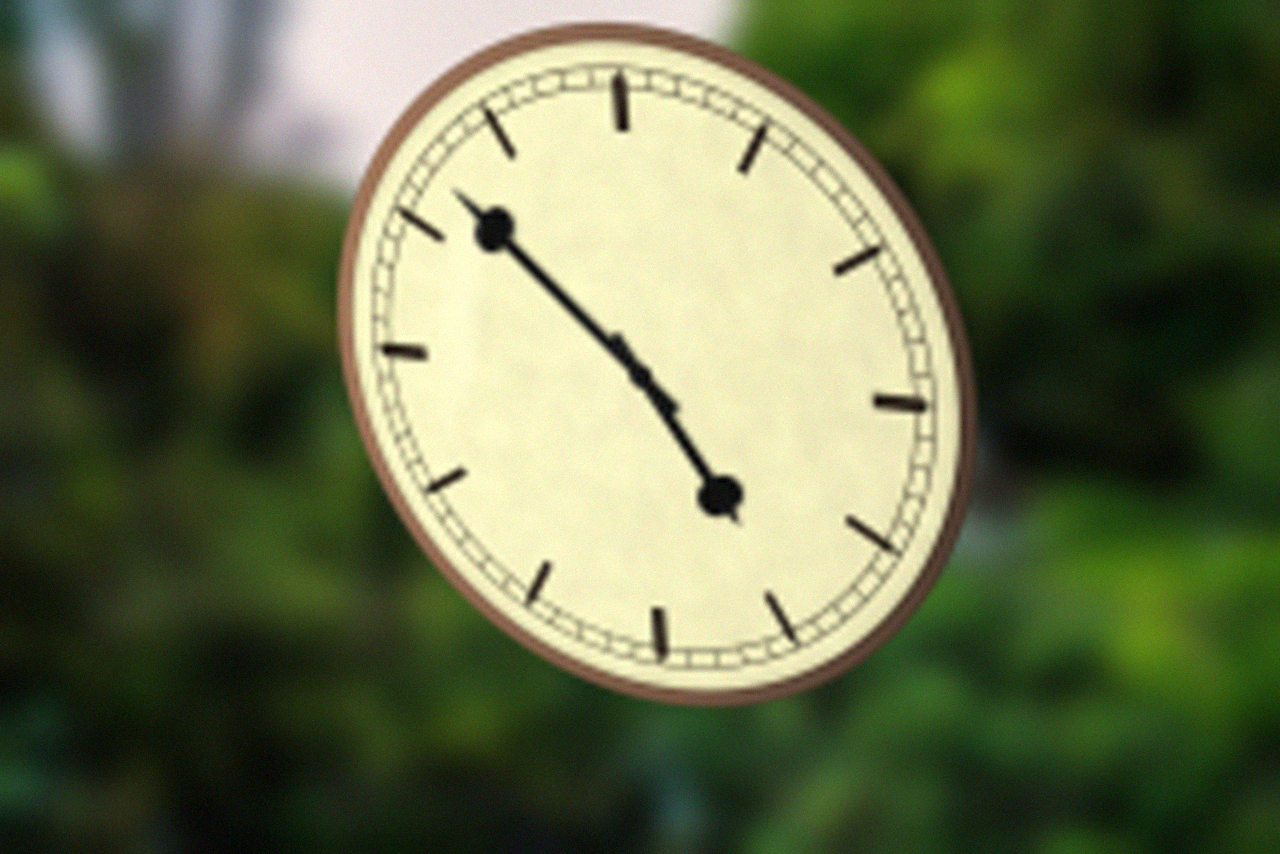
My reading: 4:52
